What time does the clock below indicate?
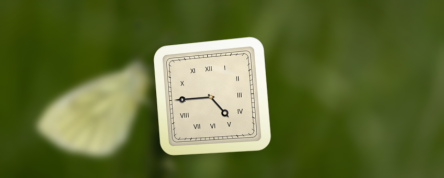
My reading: 4:45
